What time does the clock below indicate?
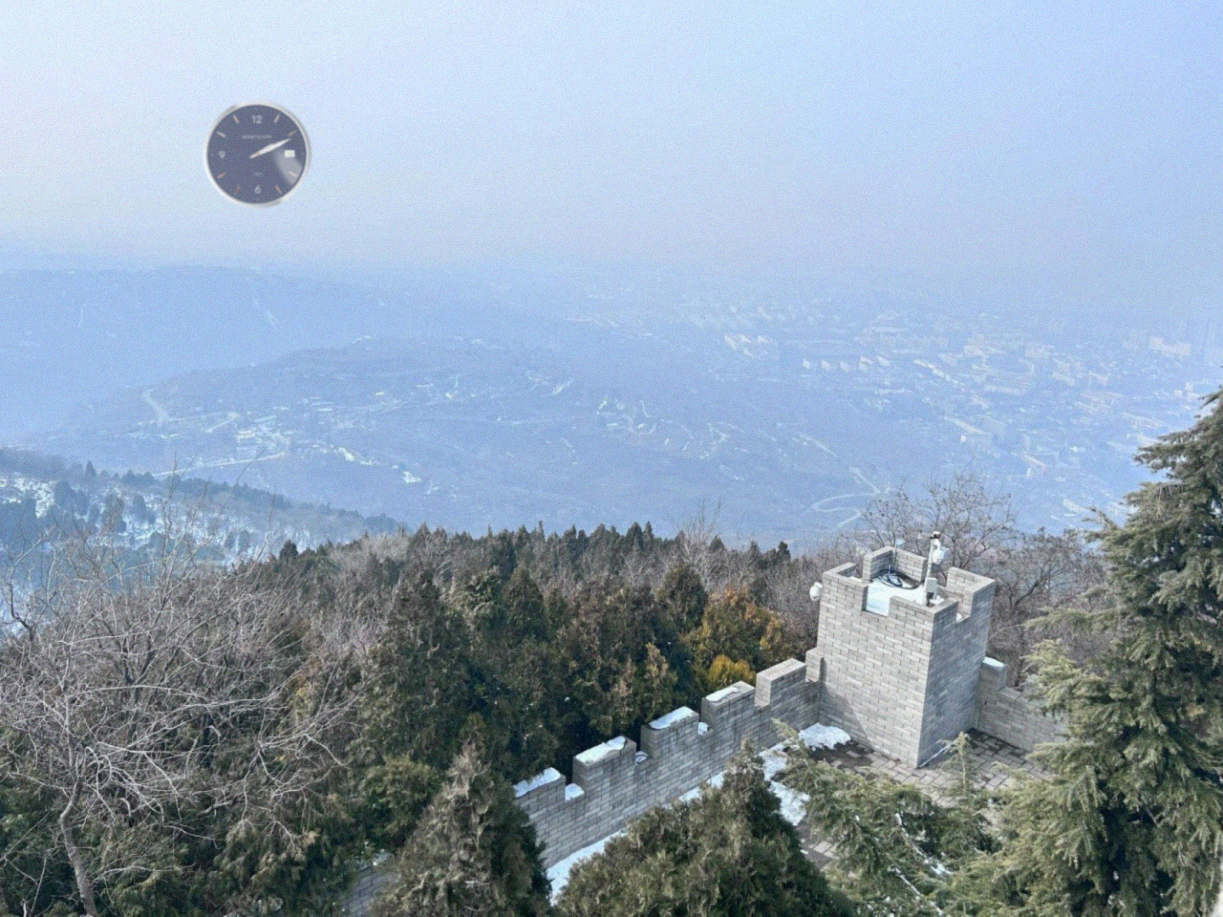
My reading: 2:11
